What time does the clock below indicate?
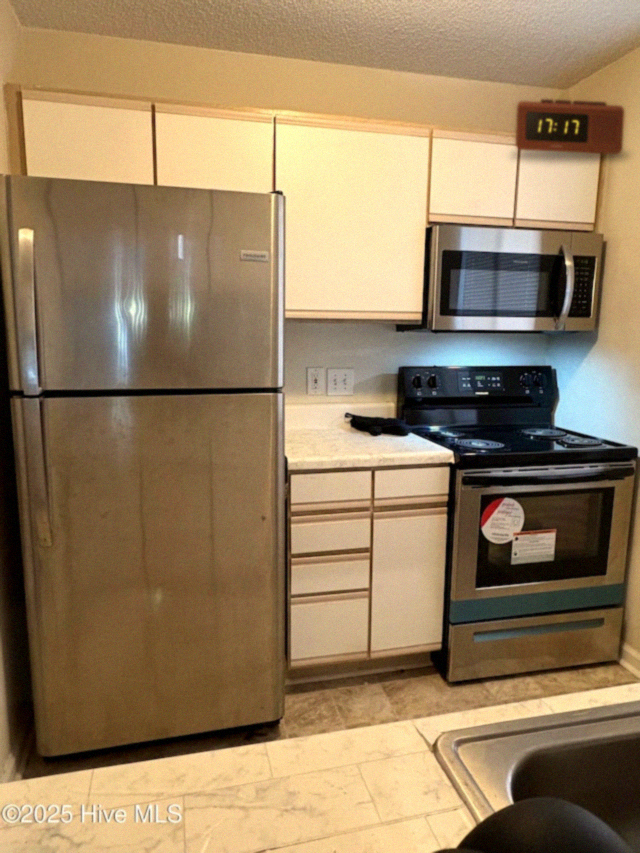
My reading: 17:17
